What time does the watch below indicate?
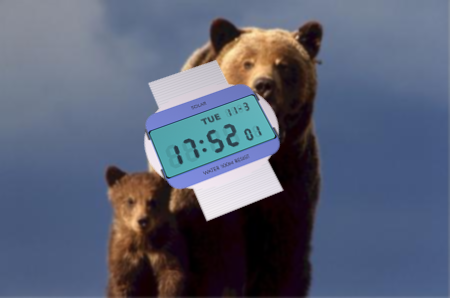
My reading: 17:52:01
